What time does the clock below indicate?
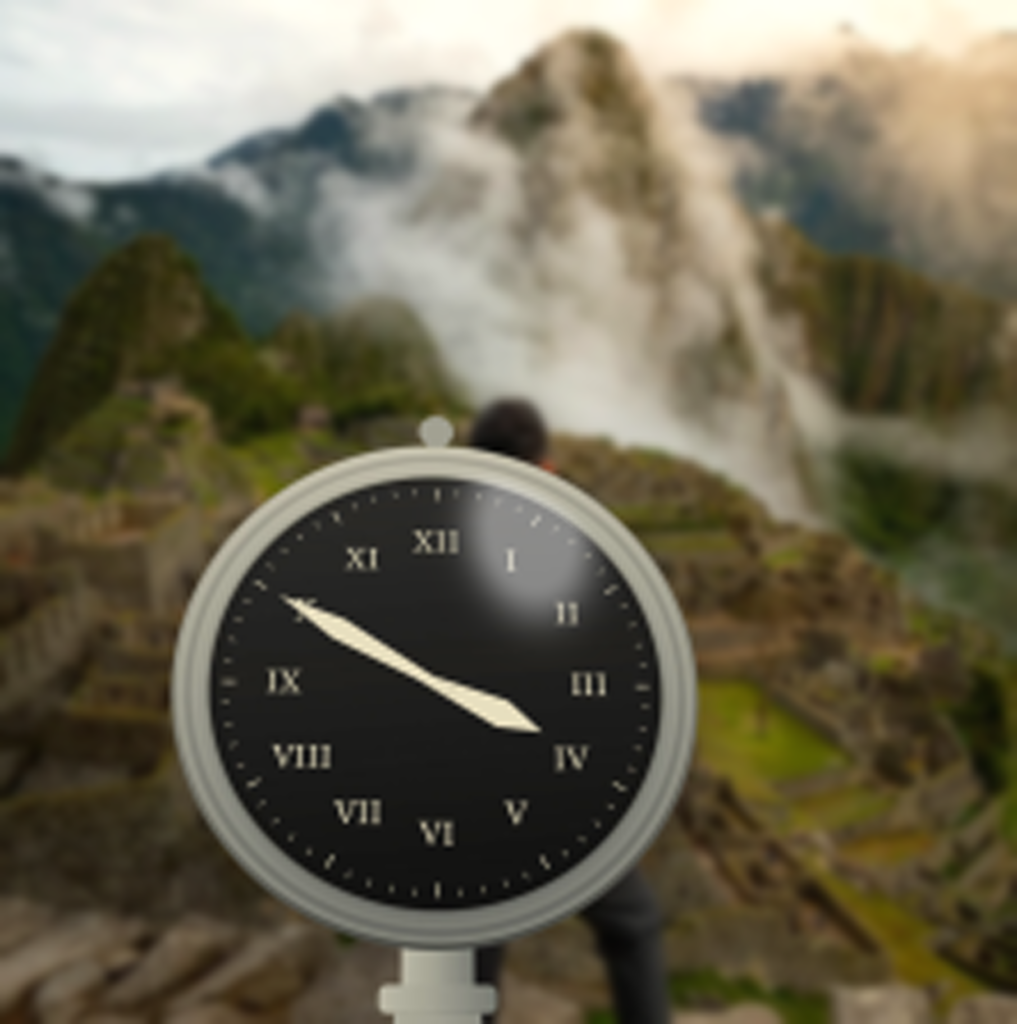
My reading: 3:50
